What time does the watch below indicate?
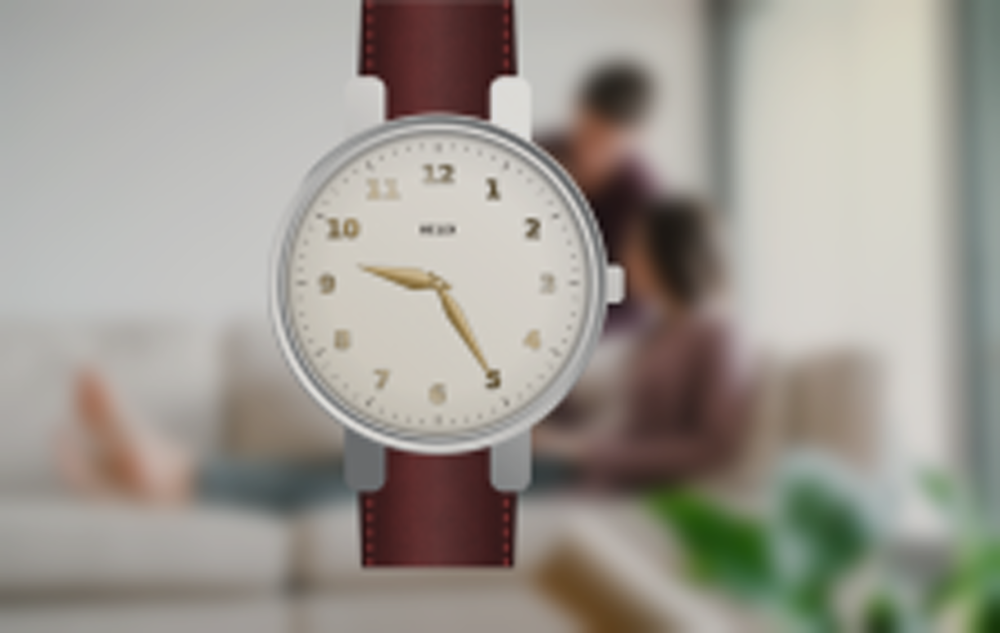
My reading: 9:25
